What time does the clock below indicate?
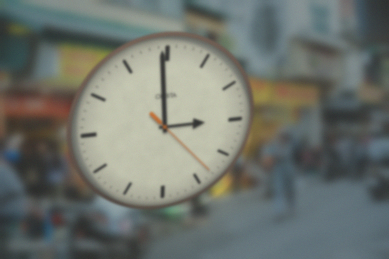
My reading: 2:59:23
